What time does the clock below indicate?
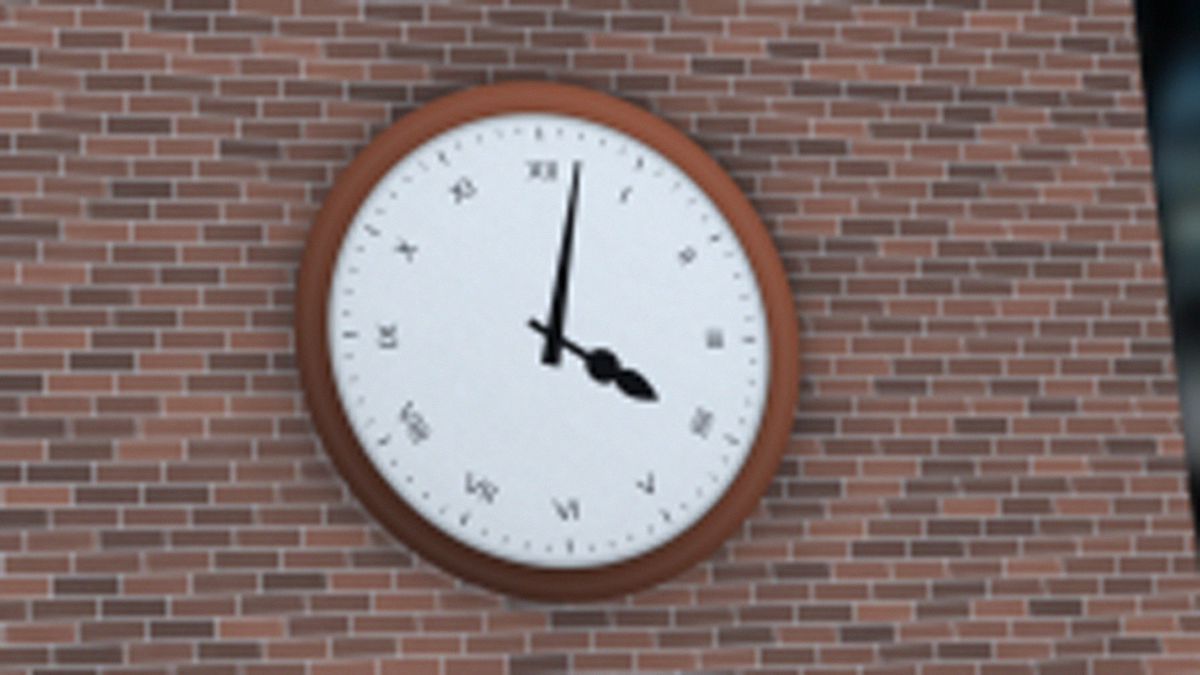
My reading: 4:02
